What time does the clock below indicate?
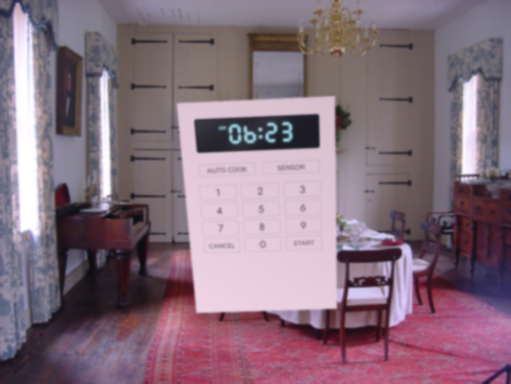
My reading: 6:23
